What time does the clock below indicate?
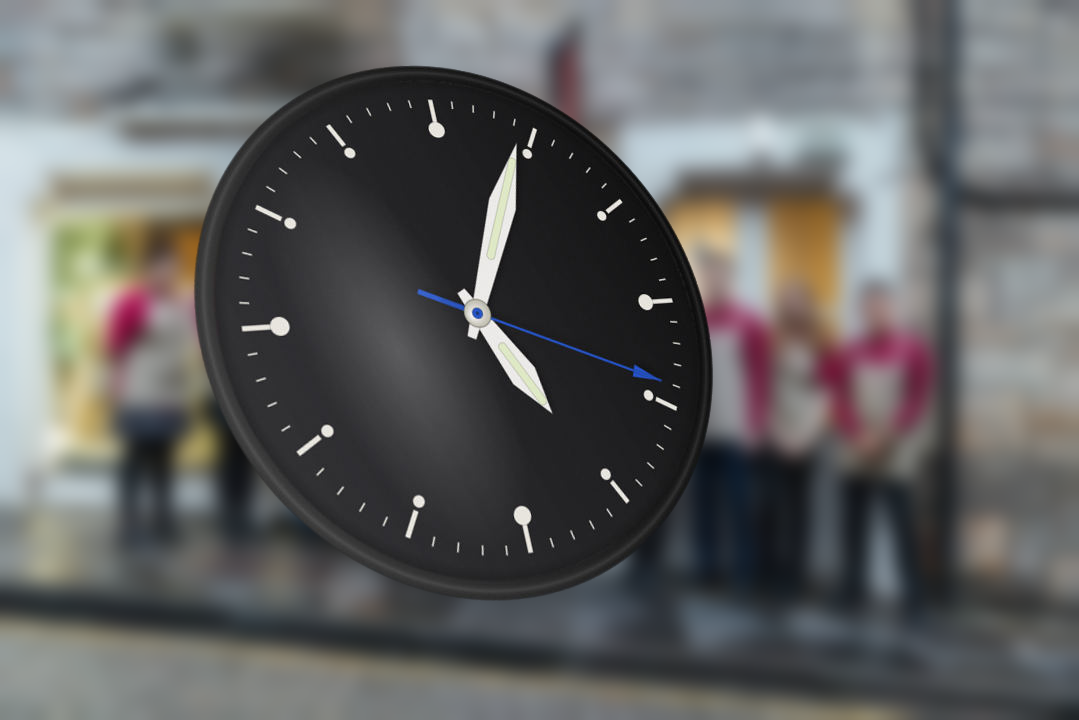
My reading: 5:04:19
